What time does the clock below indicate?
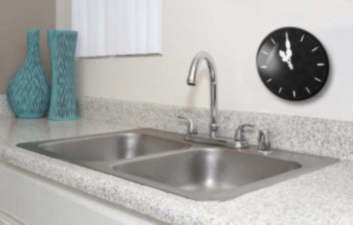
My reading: 11:00
